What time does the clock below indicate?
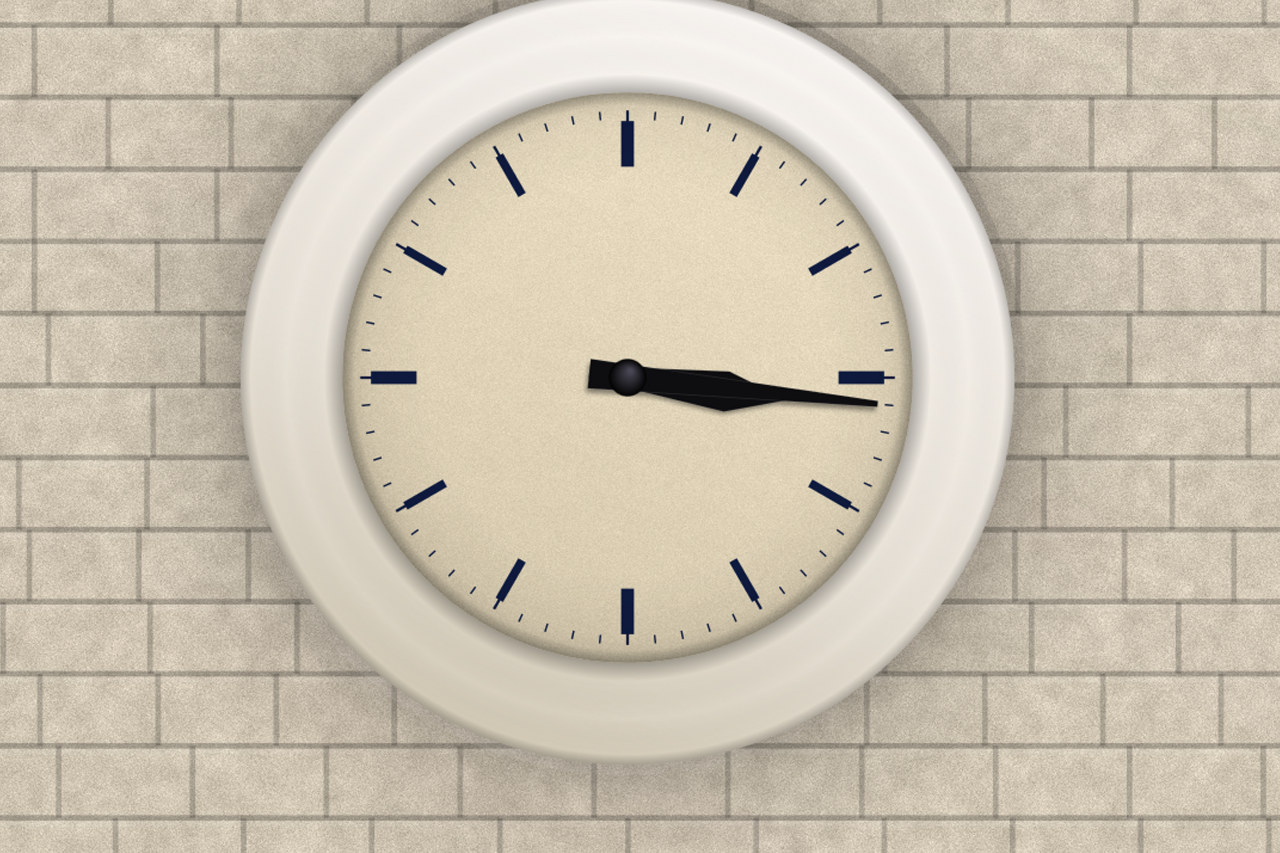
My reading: 3:16
